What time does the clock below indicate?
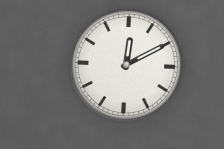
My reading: 12:10
